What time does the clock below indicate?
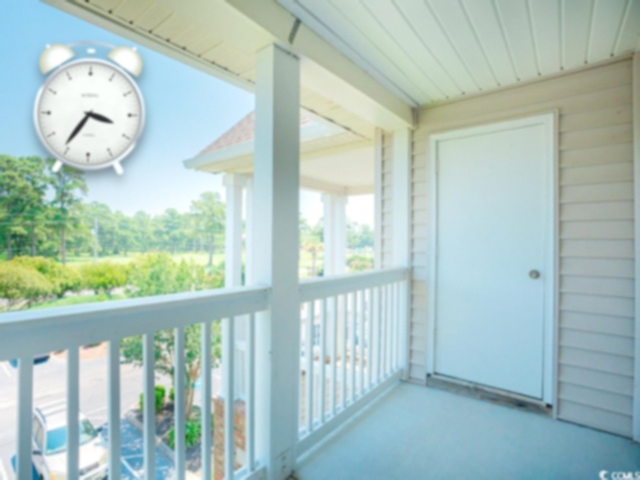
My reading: 3:36
